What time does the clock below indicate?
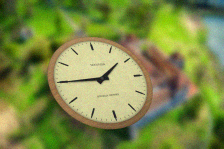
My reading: 1:45
